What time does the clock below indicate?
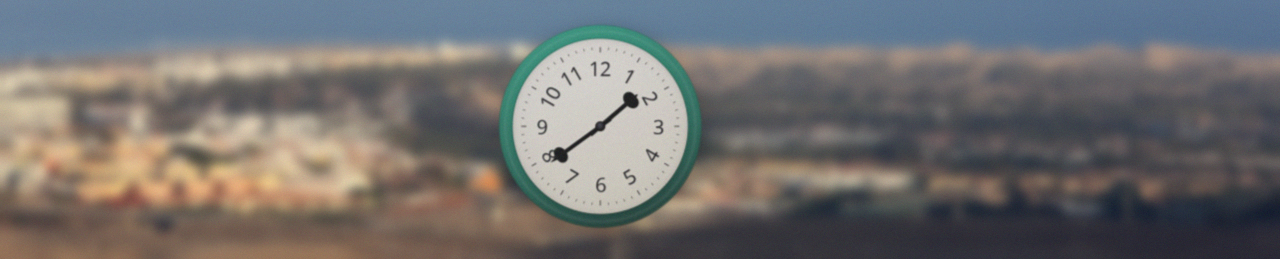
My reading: 1:39
